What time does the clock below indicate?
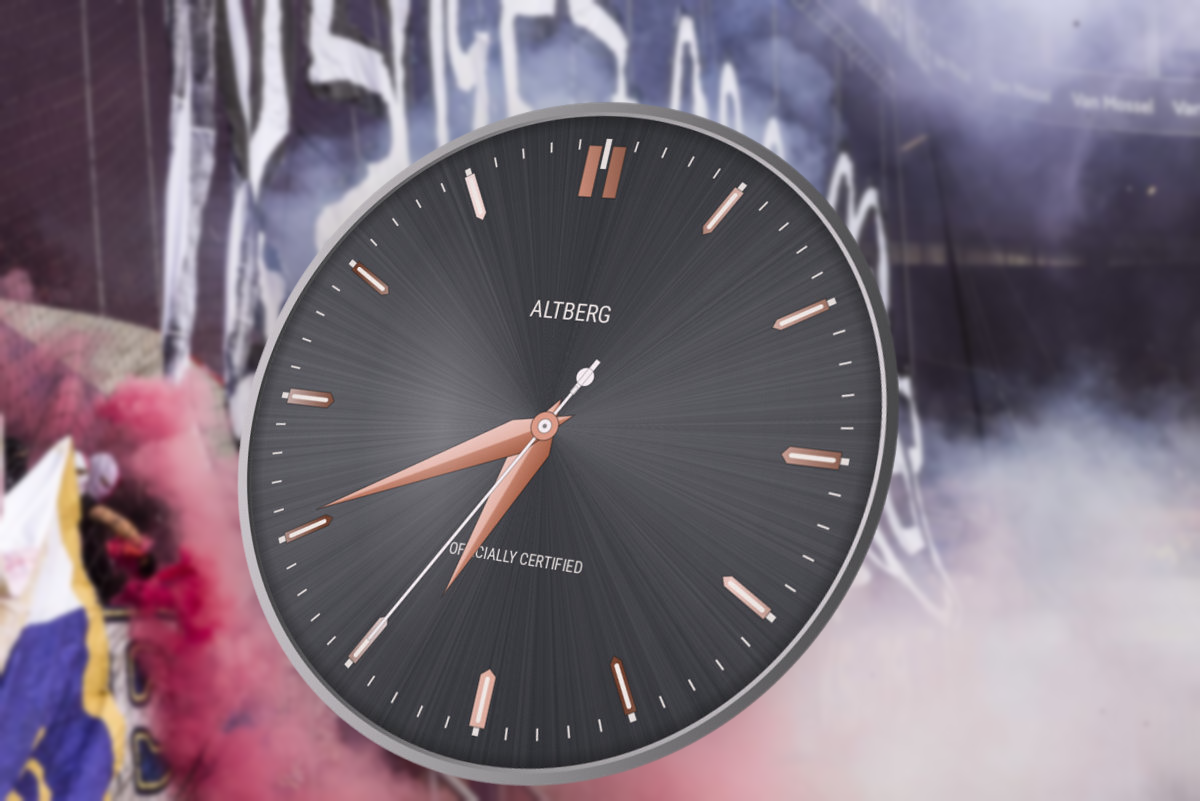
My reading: 6:40:35
